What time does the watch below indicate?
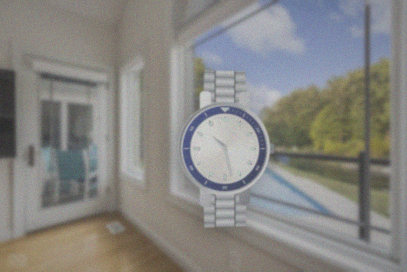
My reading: 10:28
